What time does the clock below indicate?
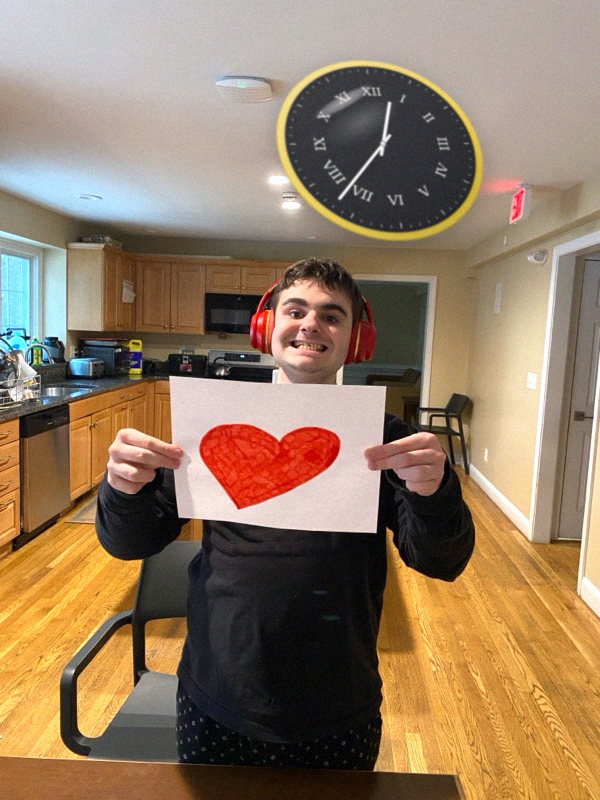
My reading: 12:37
